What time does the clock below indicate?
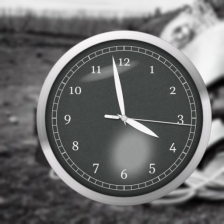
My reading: 3:58:16
